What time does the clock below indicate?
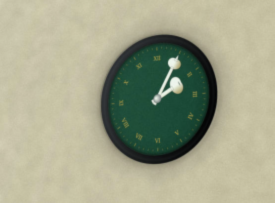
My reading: 2:05
